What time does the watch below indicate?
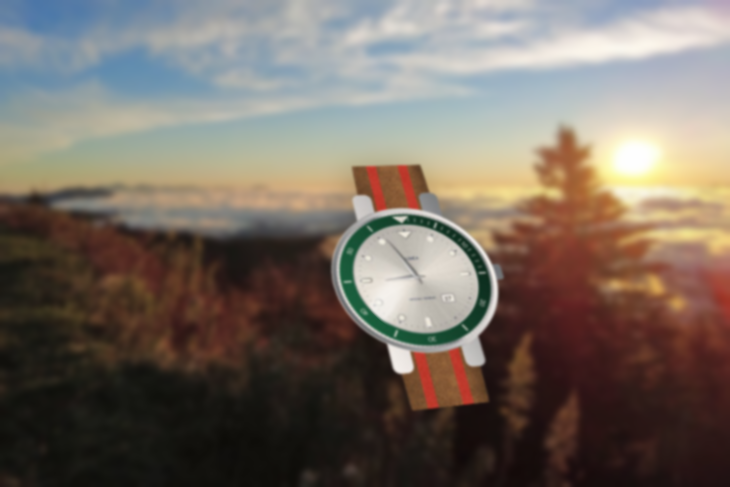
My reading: 8:56
